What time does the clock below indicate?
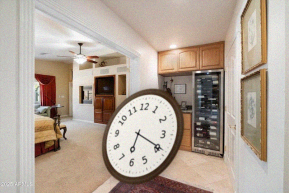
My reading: 6:19
